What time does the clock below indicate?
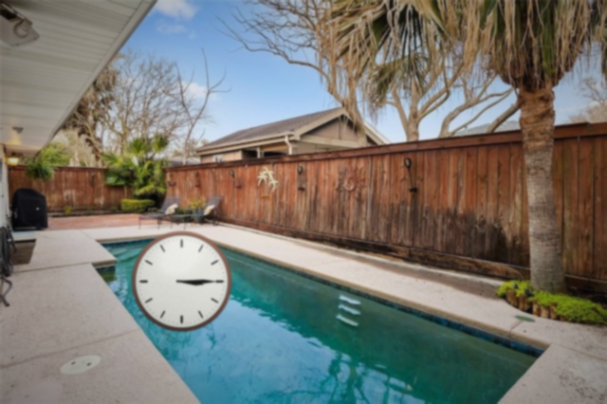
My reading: 3:15
